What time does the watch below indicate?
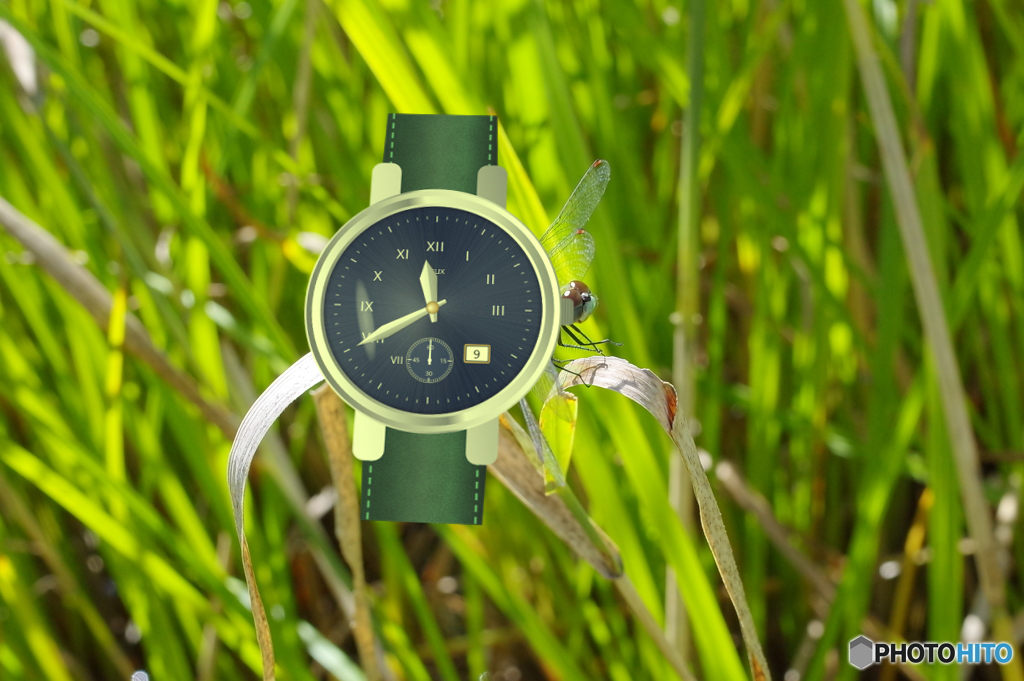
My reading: 11:40
